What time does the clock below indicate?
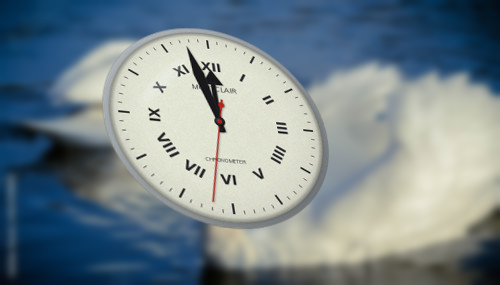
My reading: 11:57:32
